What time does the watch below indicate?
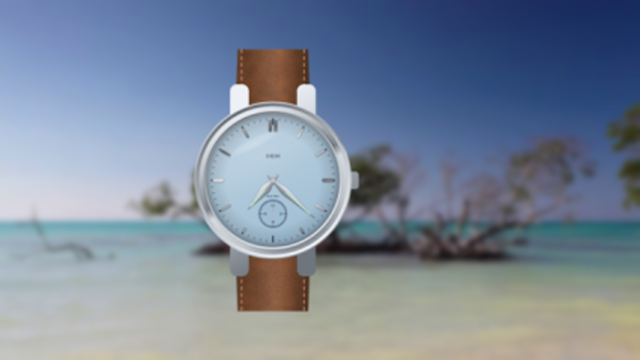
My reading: 7:22
